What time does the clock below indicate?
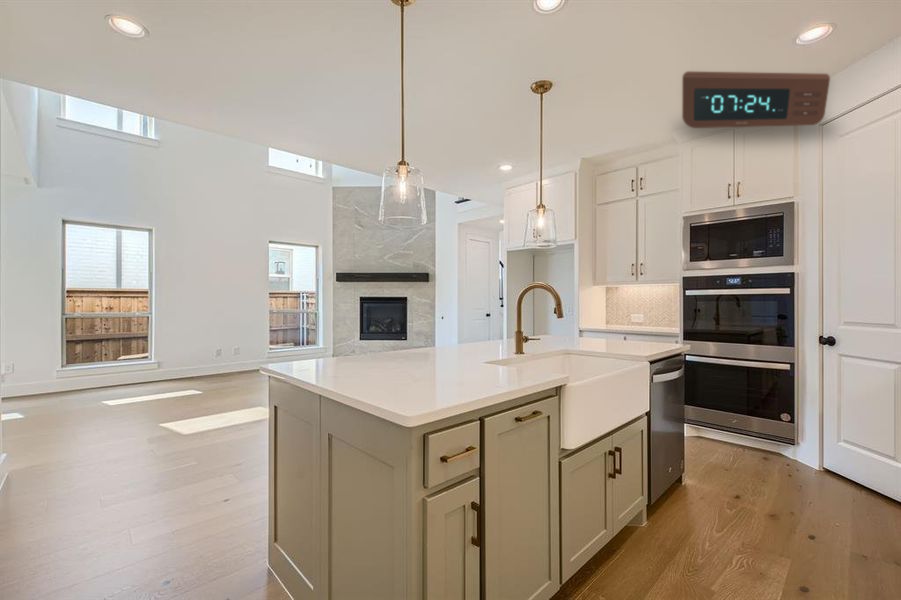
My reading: 7:24
